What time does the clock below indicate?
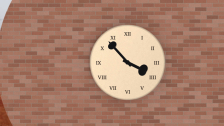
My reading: 3:53
